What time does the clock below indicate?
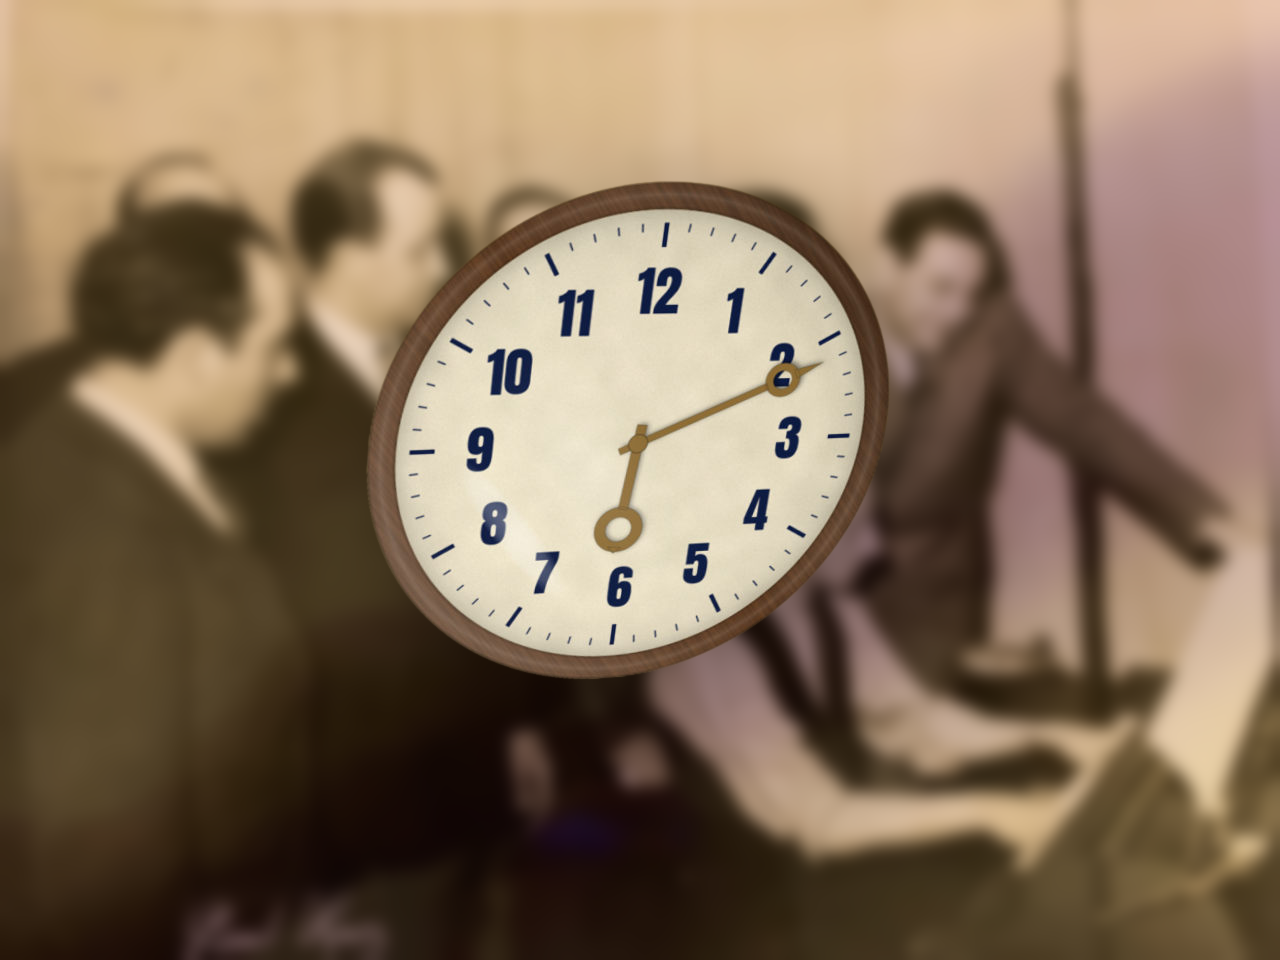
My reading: 6:11
